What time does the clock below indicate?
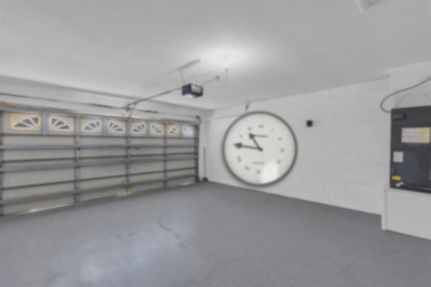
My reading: 10:46
